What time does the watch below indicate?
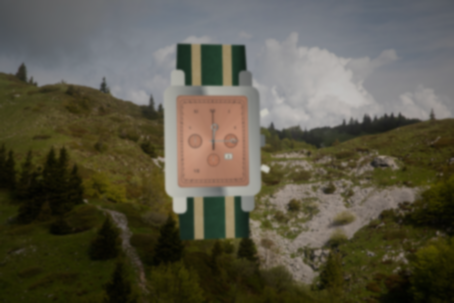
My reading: 12:15
